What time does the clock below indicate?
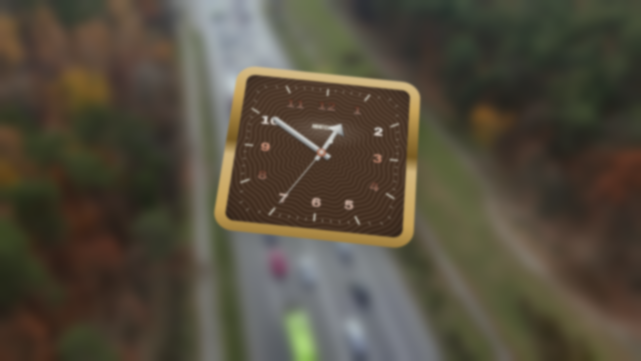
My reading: 12:50:35
